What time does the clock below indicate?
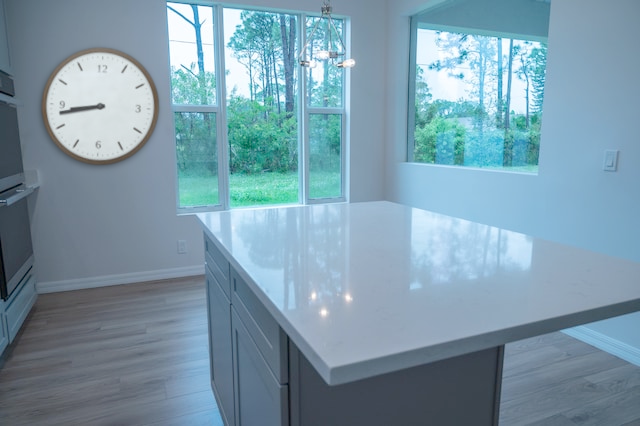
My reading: 8:43
